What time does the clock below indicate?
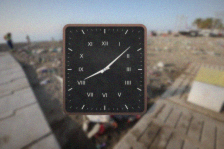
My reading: 8:08
